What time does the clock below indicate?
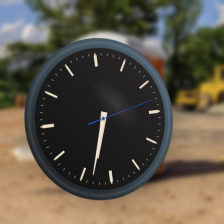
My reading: 6:33:13
